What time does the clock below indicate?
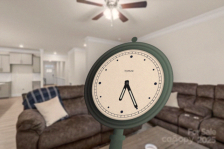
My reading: 6:25
